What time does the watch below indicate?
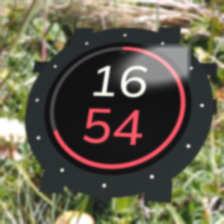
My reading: 16:54
